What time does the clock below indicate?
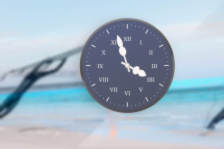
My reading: 3:57
